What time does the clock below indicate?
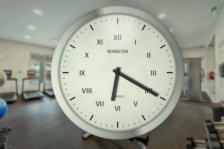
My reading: 6:20
